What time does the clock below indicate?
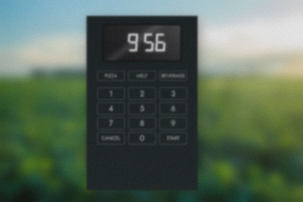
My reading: 9:56
